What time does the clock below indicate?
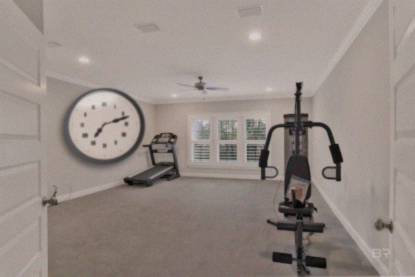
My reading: 7:12
